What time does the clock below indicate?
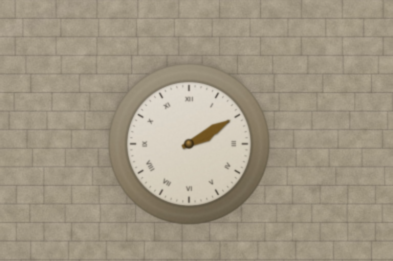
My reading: 2:10
